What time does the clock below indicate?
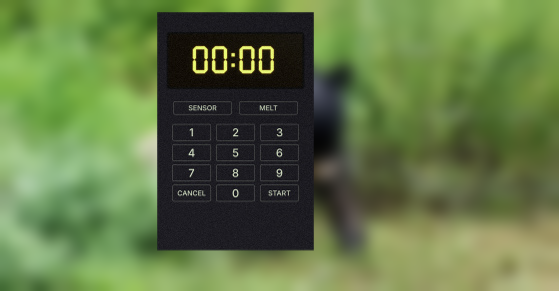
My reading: 0:00
